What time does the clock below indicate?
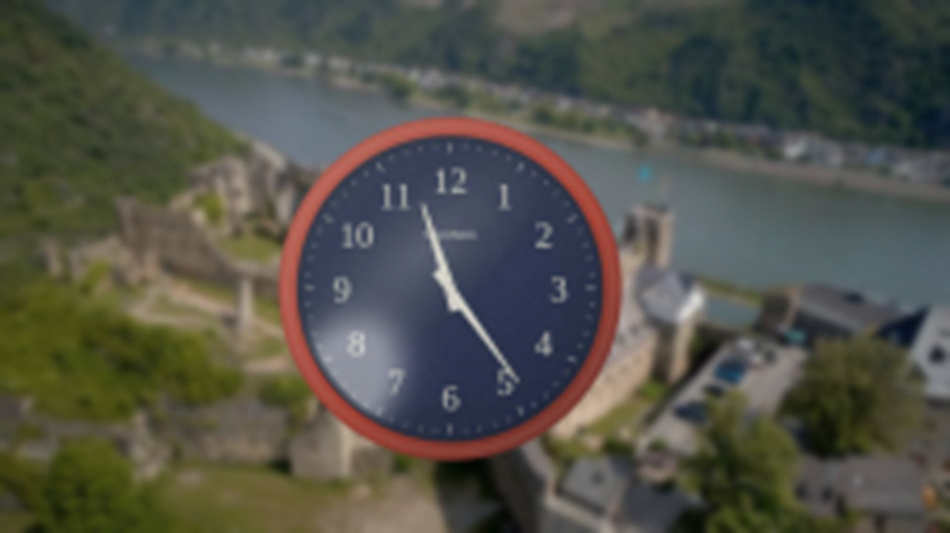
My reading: 11:24
